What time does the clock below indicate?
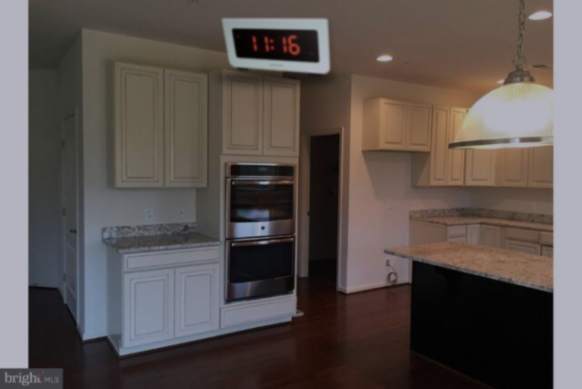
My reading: 11:16
